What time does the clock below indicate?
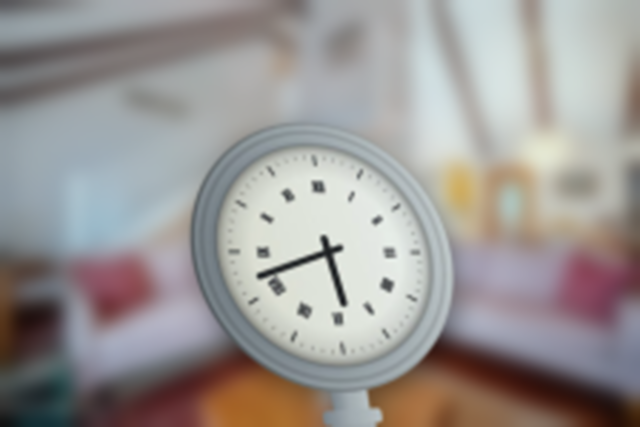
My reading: 5:42
